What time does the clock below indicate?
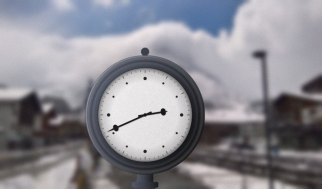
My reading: 2:41
